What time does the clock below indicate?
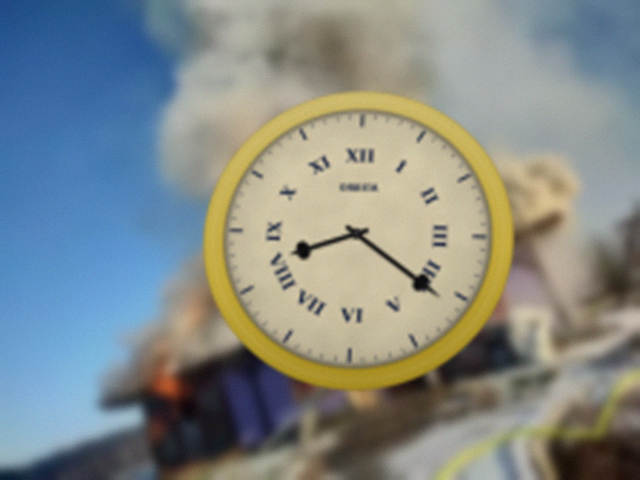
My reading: 8:21
